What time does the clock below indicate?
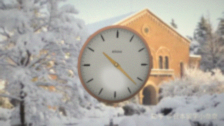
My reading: 10:22
